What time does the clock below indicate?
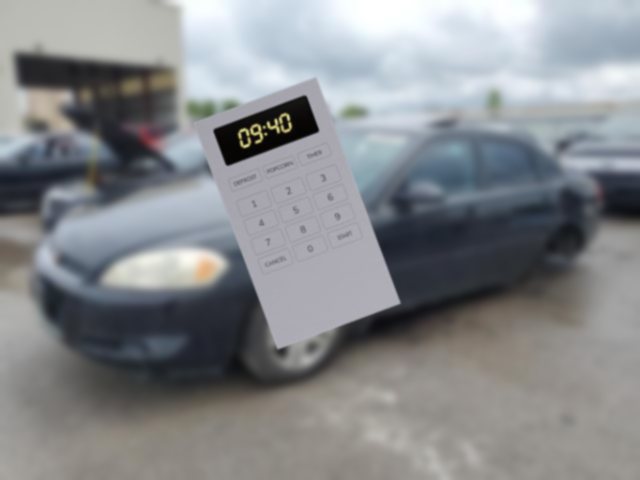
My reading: 9:40
